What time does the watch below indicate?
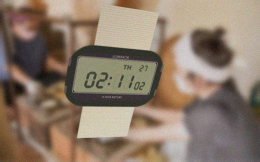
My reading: 2:11:02
